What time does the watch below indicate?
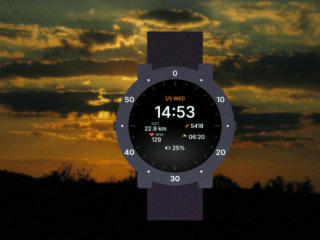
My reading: 14:53
